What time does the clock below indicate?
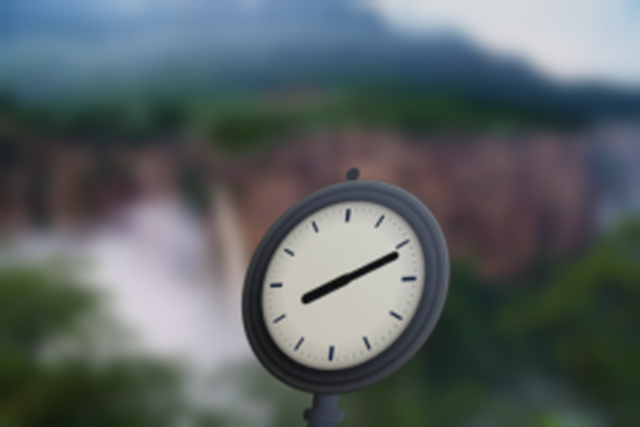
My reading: 8:11
